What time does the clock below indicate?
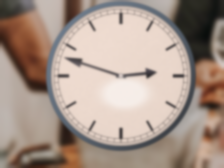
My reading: 2:48
